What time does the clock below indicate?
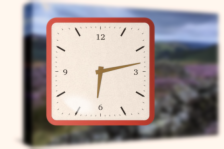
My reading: 6:13
